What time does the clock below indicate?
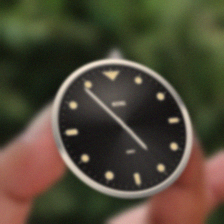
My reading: 4:54
